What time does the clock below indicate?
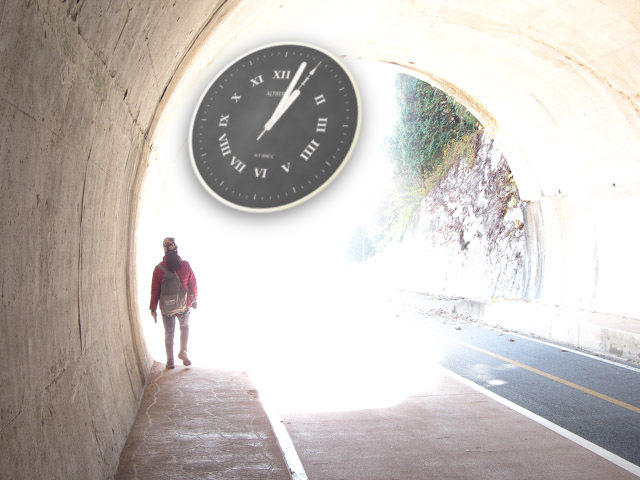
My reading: 1:03:05
